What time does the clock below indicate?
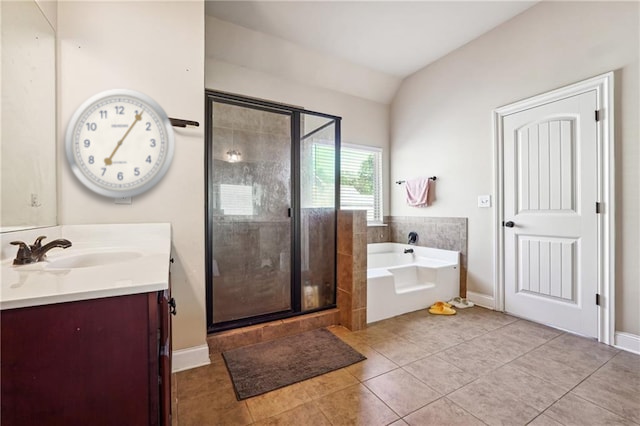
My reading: 7:06
